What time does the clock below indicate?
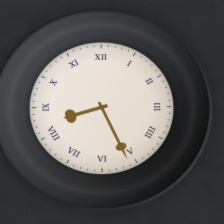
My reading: 8:26
